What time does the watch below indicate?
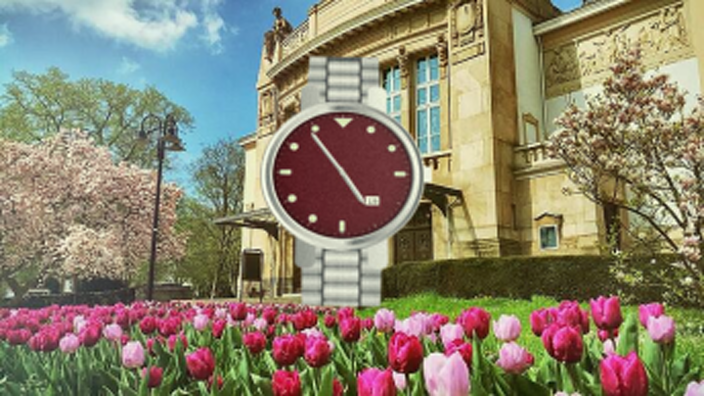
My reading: 4:54
